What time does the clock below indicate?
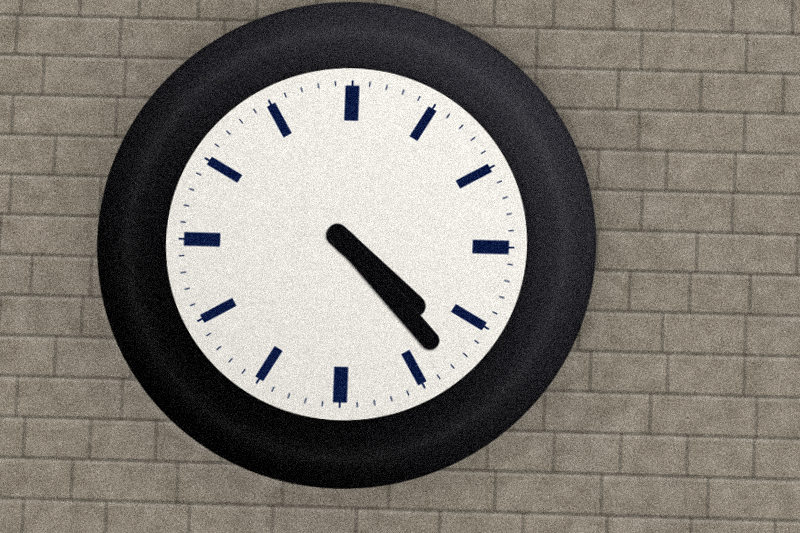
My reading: 4:23
